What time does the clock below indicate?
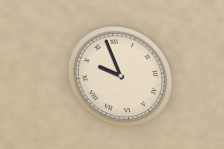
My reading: 9:58
